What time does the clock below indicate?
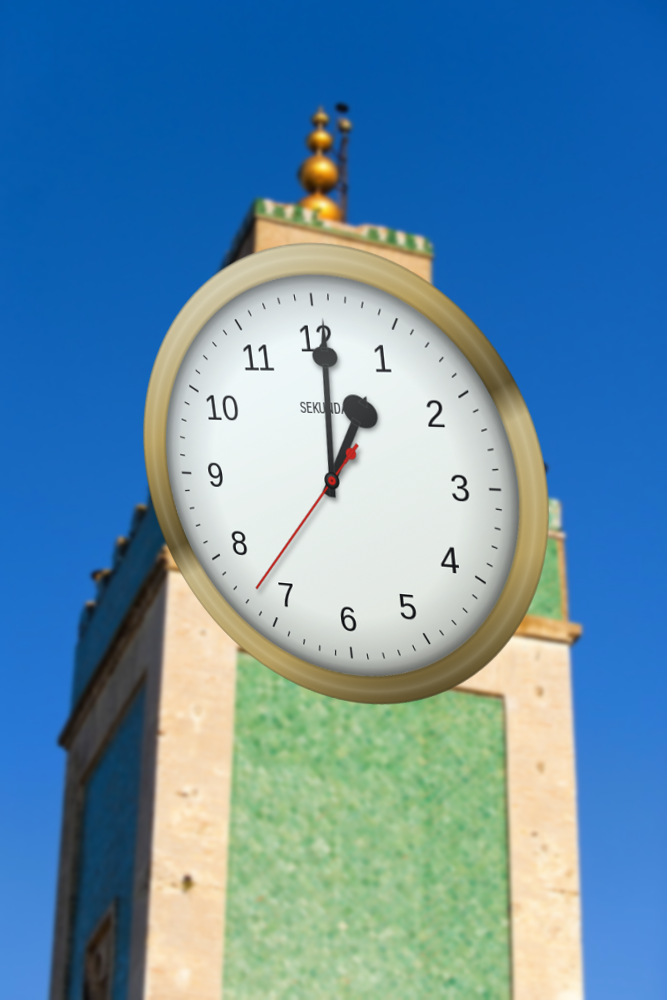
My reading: 1:00:37
